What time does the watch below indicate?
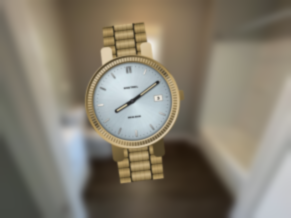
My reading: 8:10
